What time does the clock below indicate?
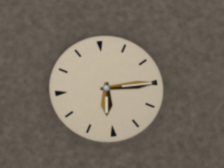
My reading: 6:15
